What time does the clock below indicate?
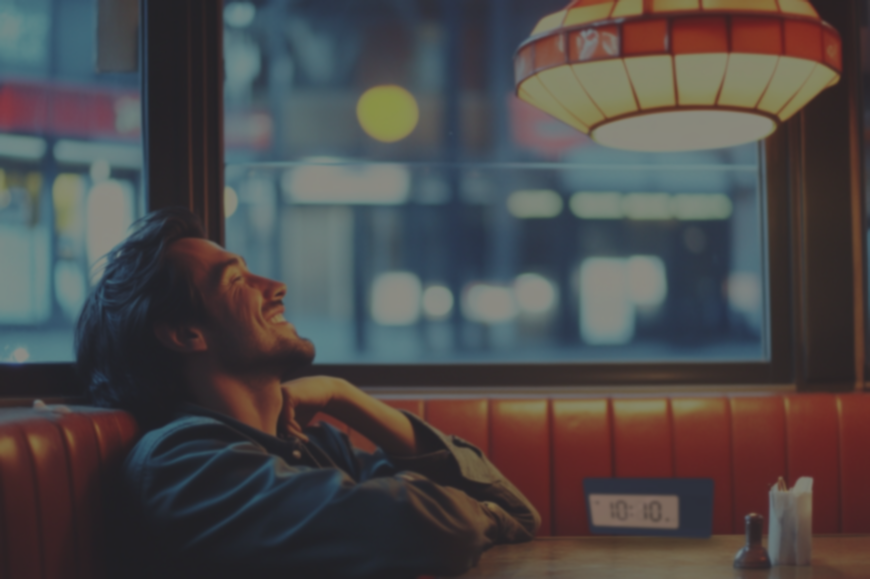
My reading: 10:10
